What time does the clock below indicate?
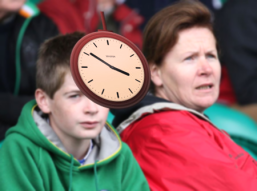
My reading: 3:51
